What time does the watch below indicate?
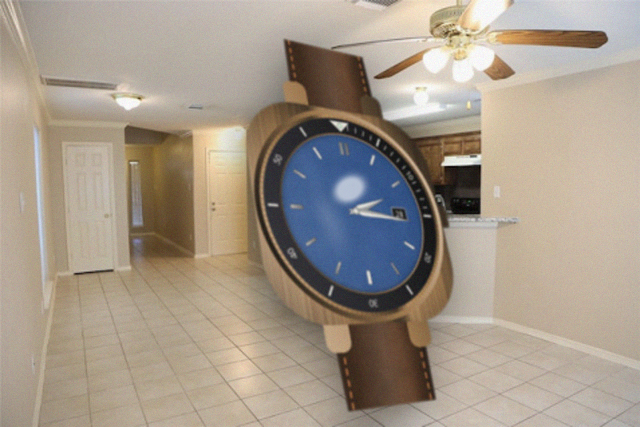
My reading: 2:16
